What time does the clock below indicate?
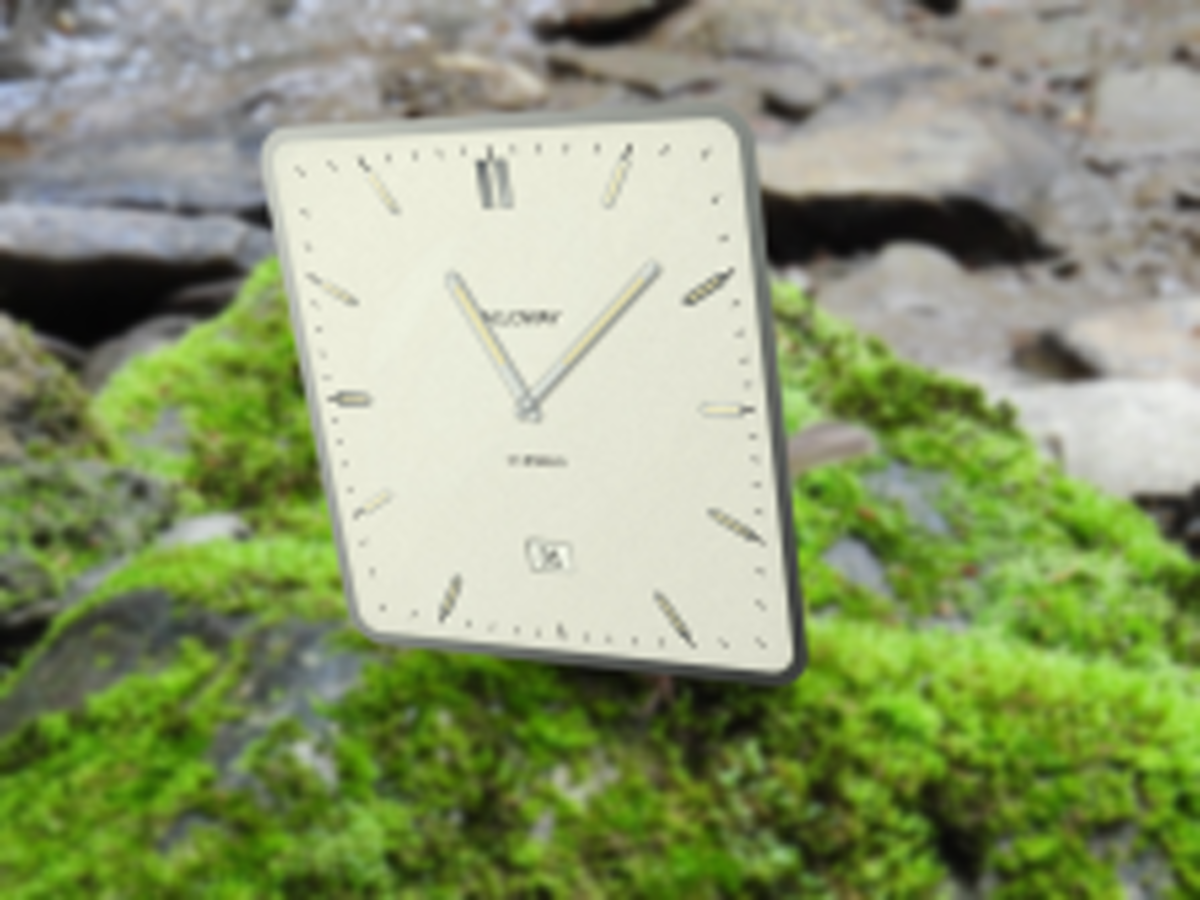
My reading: 11:08
